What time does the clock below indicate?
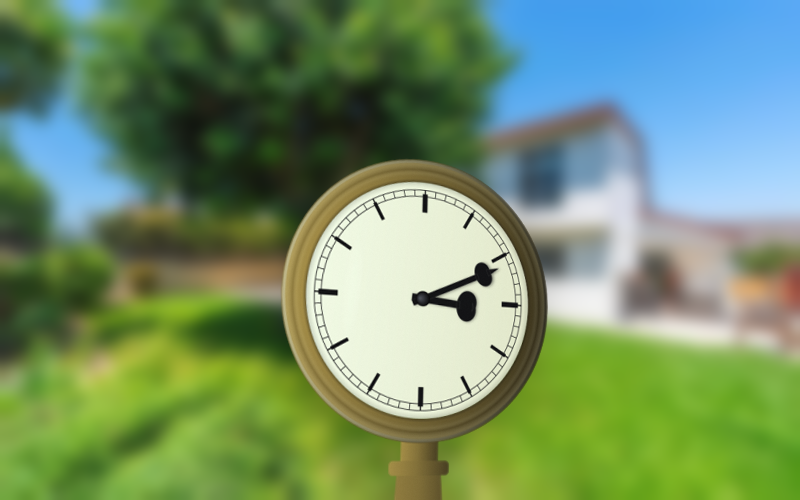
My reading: 3:11
